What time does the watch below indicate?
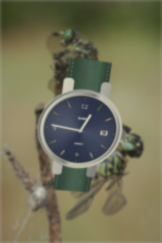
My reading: 12:46
